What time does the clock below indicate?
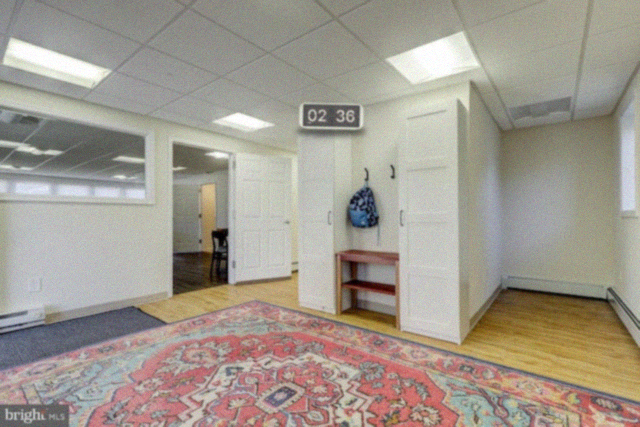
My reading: 2:36
